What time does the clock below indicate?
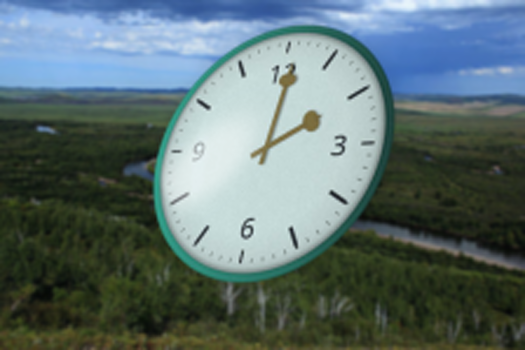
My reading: 2:01
